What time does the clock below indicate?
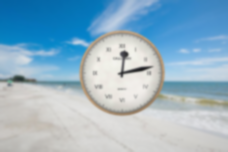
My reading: 12:13
